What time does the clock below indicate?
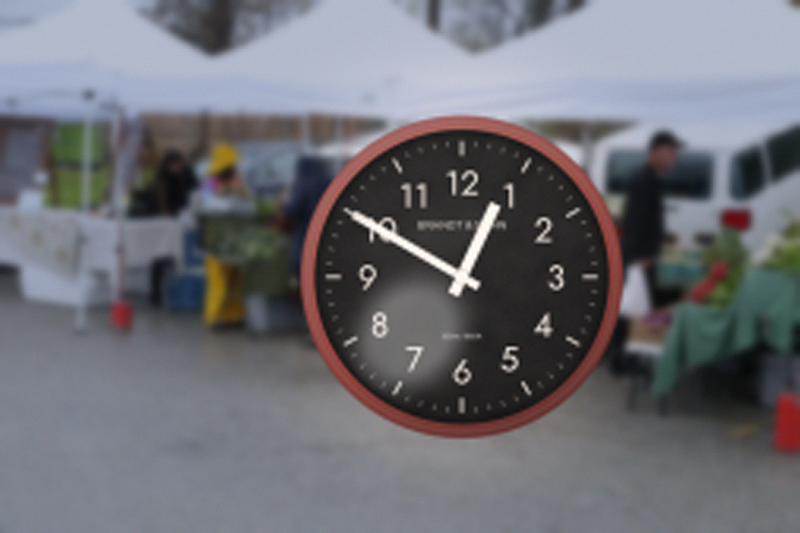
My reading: 12:50
